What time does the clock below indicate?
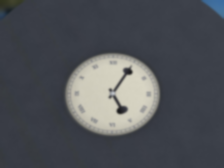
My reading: 5:05
